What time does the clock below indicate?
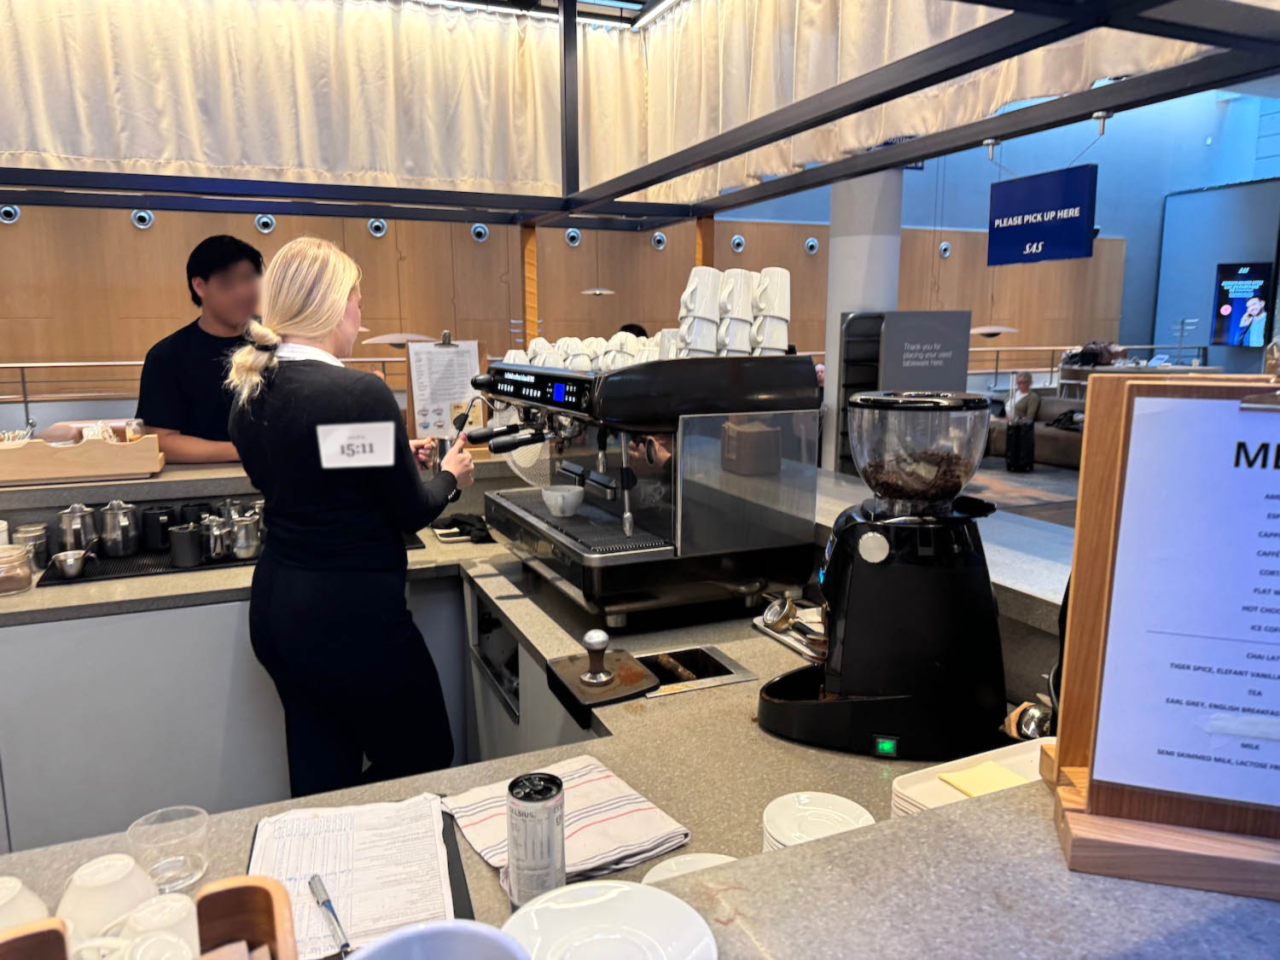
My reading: 15:11
